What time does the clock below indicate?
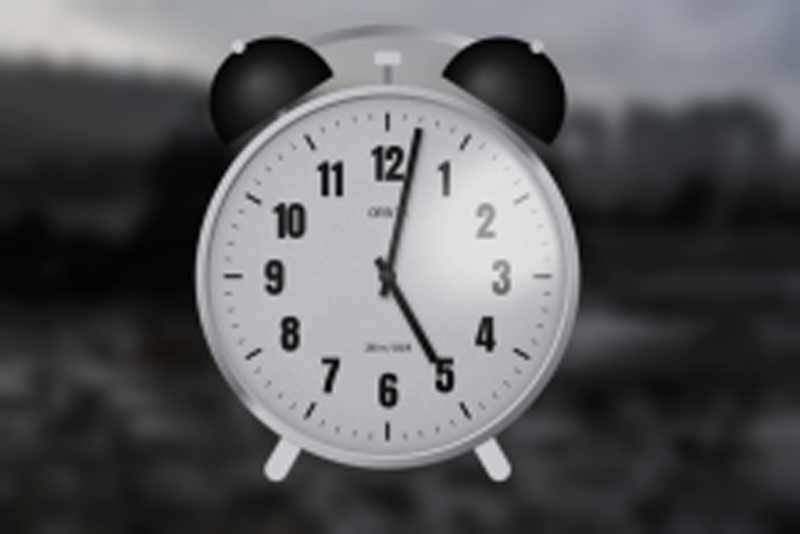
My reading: 5:02
